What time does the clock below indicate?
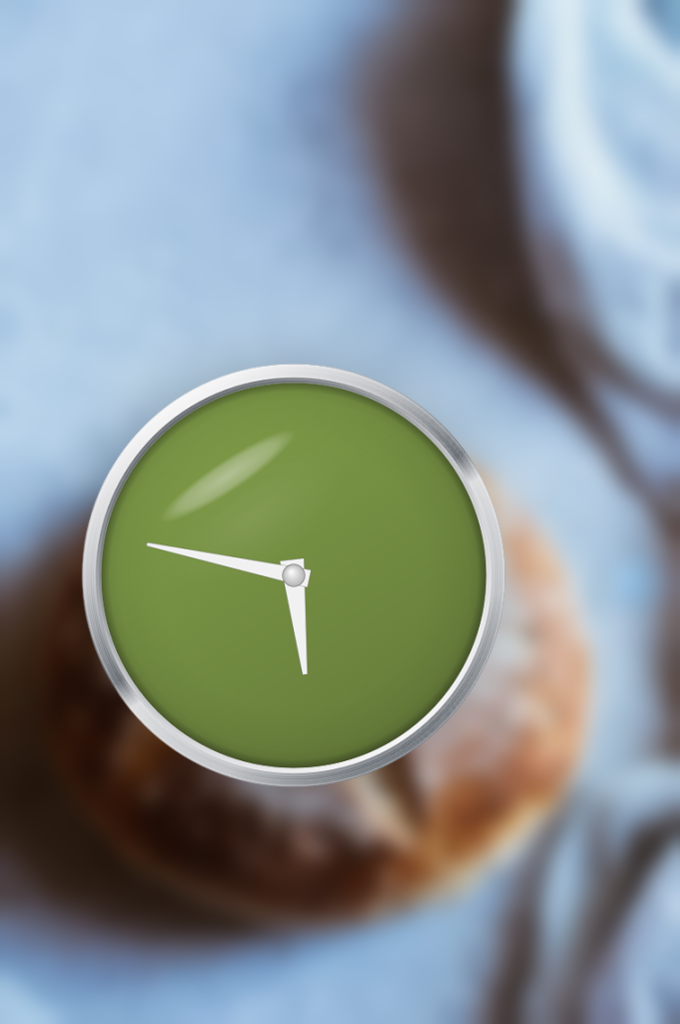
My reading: 5:47
